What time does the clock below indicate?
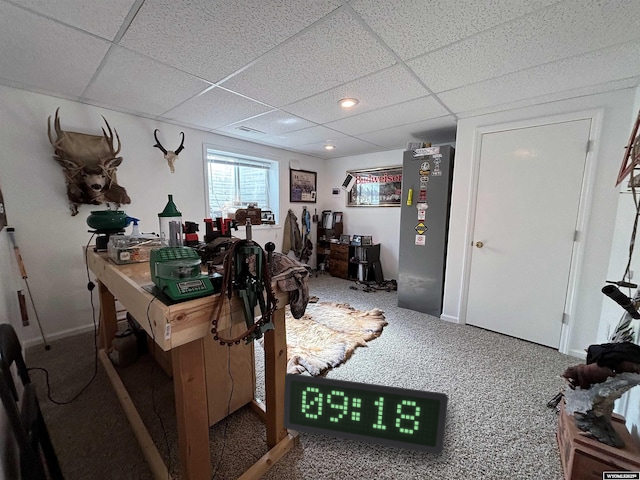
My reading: 9:18
